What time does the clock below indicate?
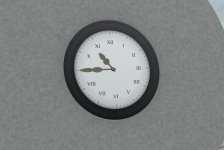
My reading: 10:45
